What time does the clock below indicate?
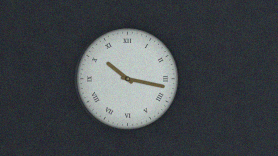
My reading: 10:17
